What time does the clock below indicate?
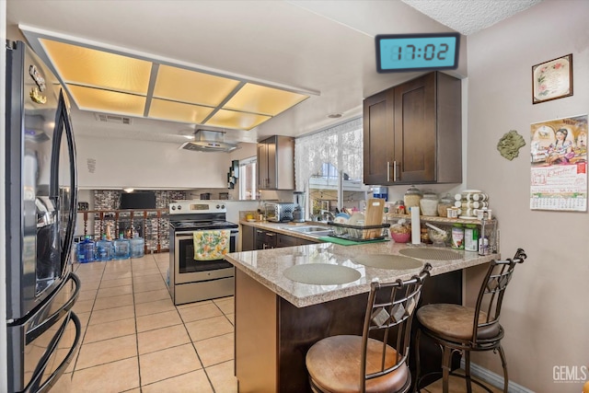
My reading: 17:02
